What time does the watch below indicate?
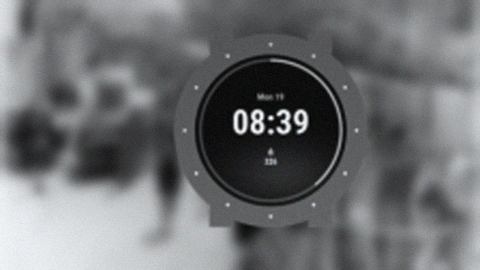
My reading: 8:39
